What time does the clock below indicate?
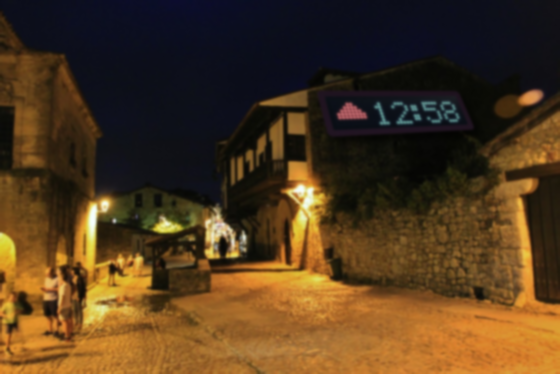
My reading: 12:58
